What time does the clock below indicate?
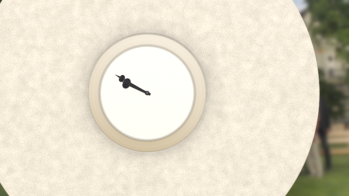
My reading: 9:50
